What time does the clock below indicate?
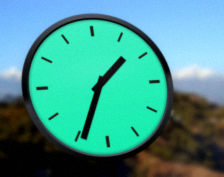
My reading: 1:34
